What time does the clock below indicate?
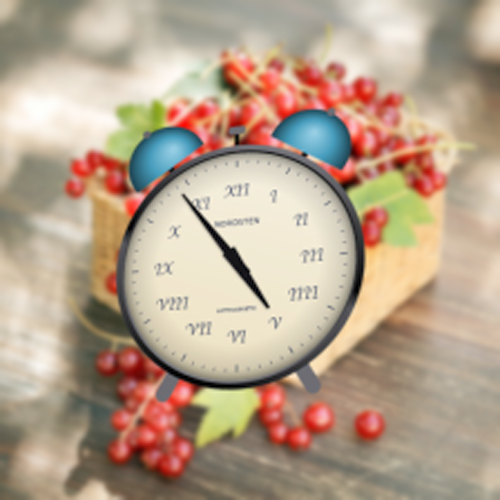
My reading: 4:54
